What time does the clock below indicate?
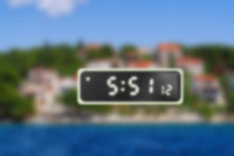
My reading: 5:51
